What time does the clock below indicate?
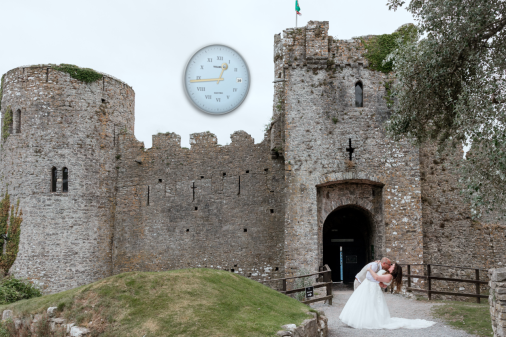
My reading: 12:44
